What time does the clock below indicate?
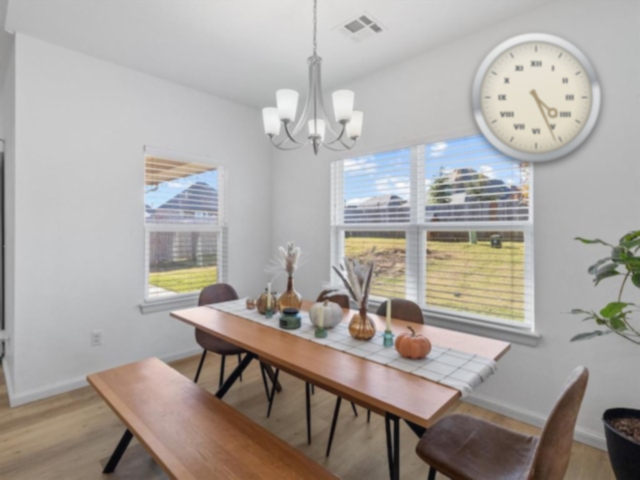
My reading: 4:26
